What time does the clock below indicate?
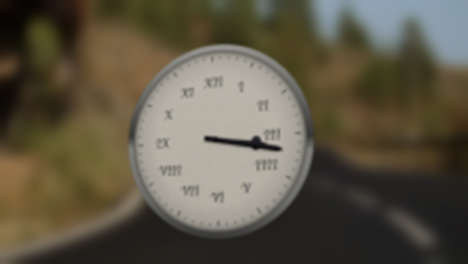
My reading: 3:17
